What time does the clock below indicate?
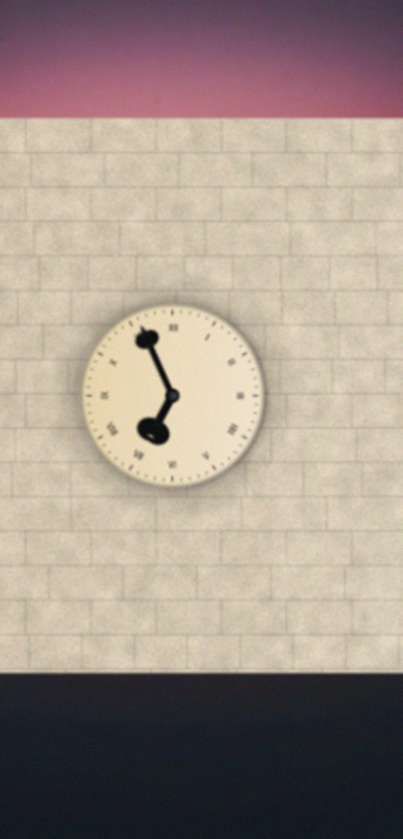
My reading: 6:56
